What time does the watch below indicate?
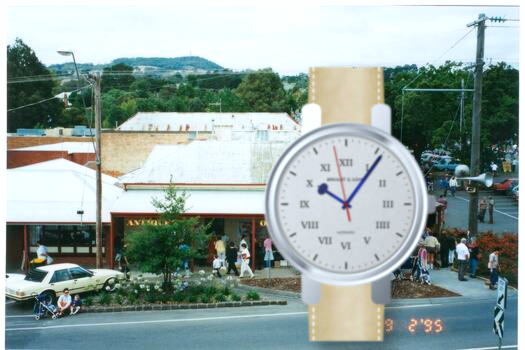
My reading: 10:05:58
